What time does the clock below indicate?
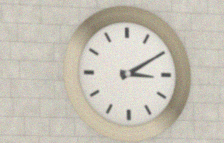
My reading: 3:10
